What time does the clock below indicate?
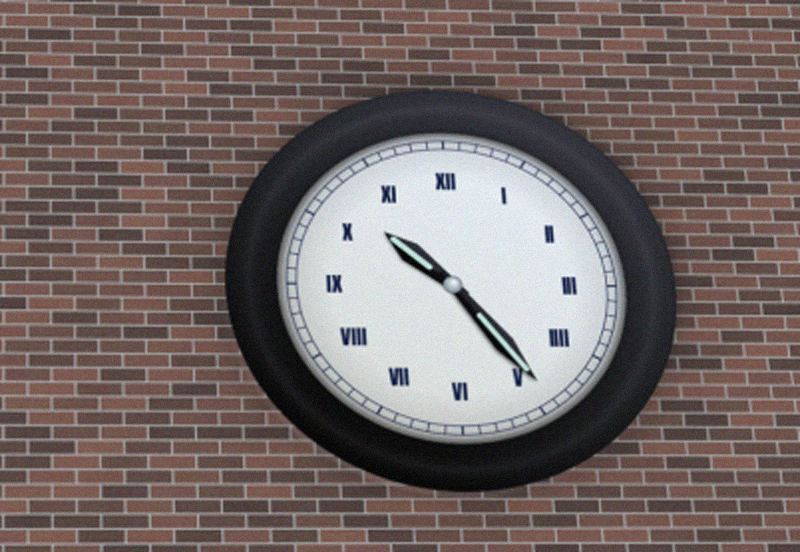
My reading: 10:24
